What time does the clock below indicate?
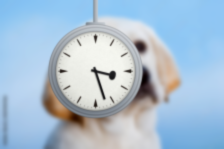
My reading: 3:27
